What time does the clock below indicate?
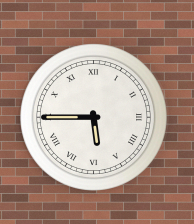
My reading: 5:45
